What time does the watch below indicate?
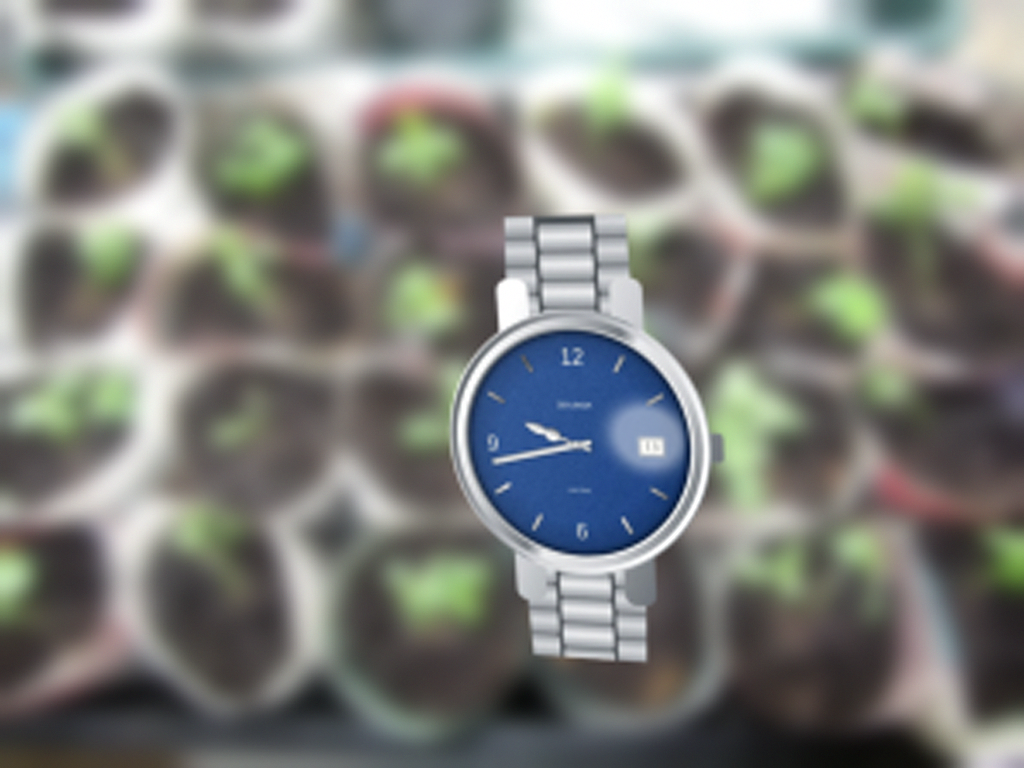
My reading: 9:43
